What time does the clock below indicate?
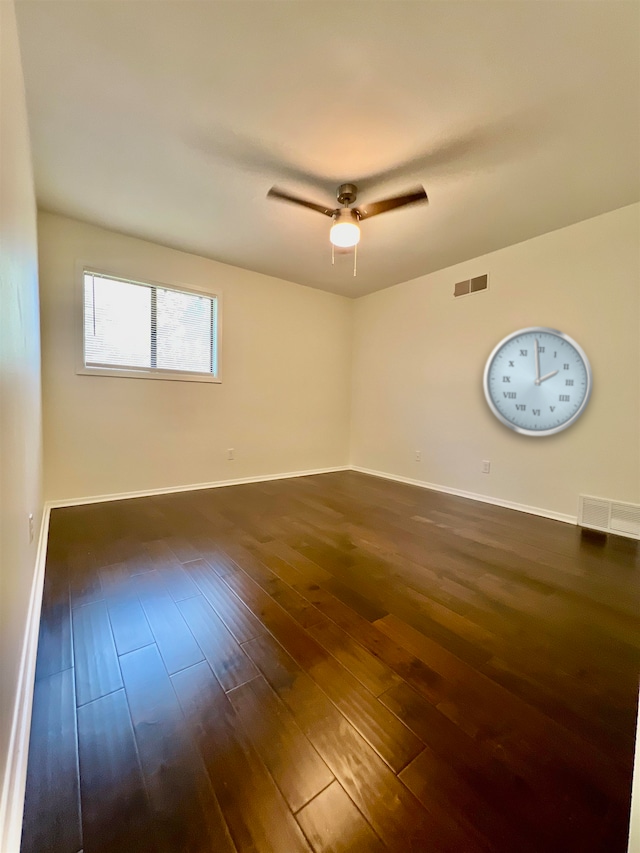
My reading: 1:59
